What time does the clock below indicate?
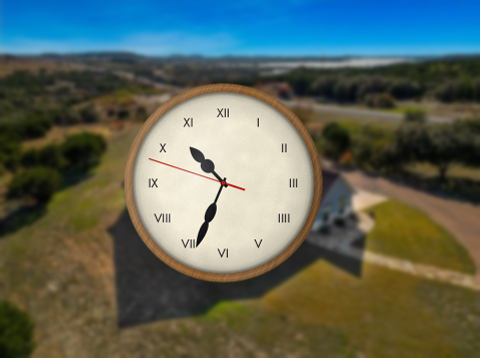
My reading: 10:33:48
